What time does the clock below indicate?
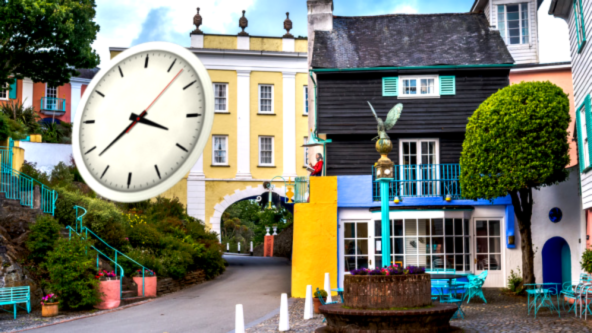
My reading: 3:38:07
